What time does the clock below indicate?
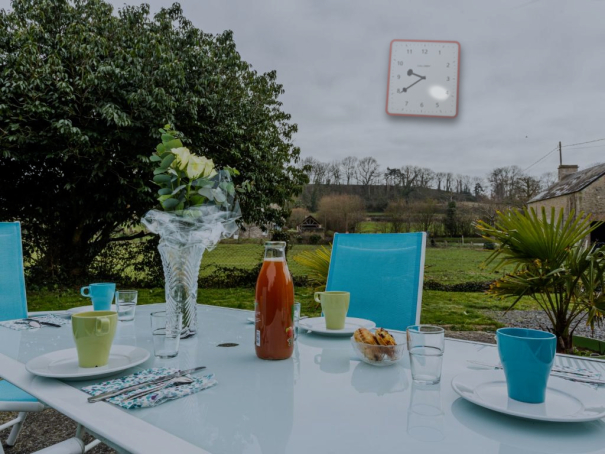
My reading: 9:39
